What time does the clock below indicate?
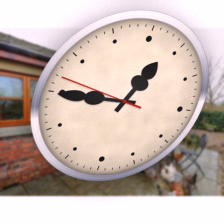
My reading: 12:44:47
